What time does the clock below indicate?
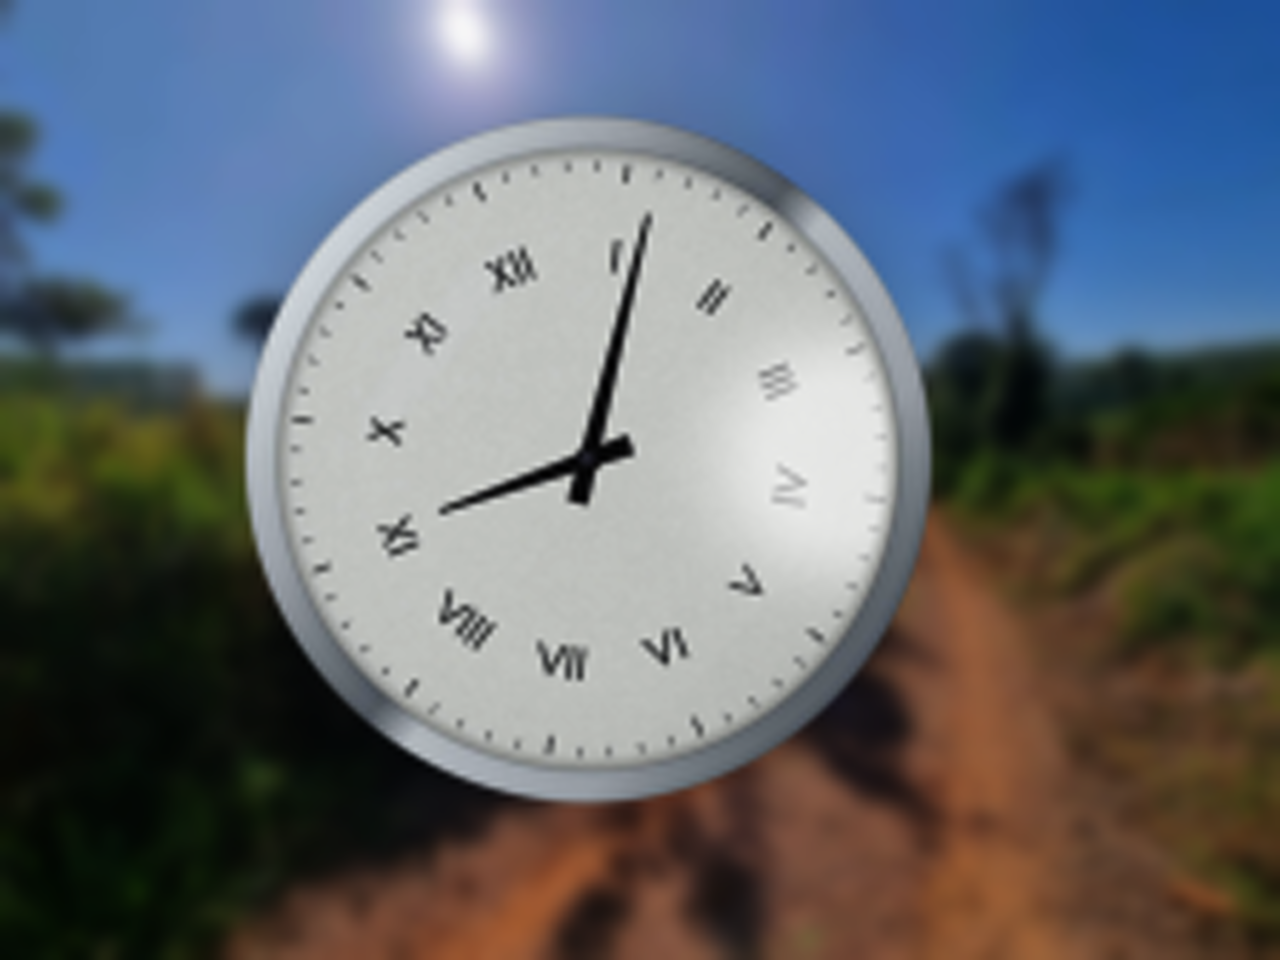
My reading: 9:06
